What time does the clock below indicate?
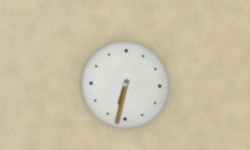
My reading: 6:32
